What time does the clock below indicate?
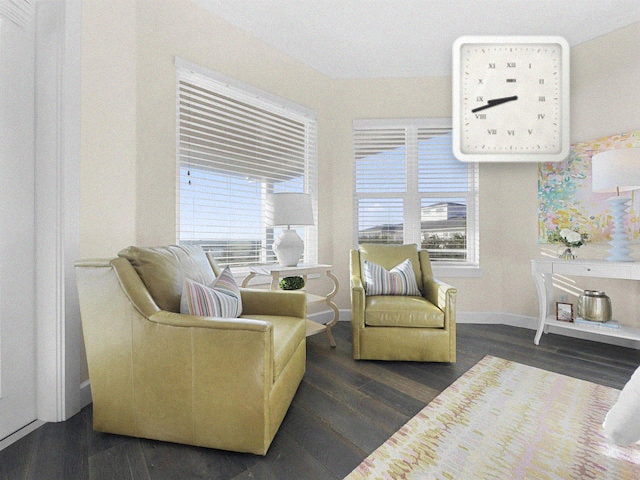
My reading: 8:42
